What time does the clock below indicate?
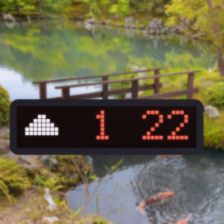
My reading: 1:22
